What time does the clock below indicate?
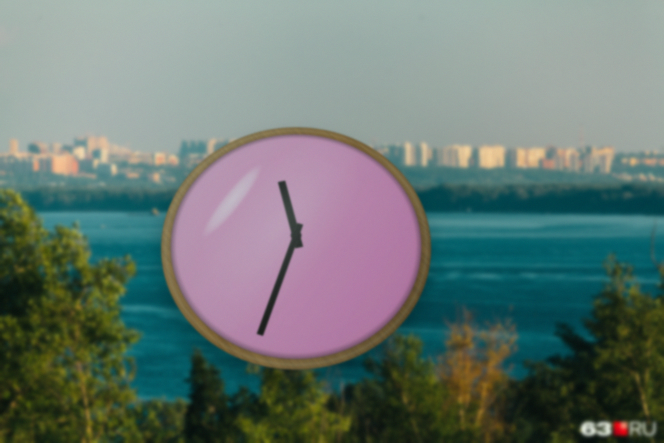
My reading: 11:33
